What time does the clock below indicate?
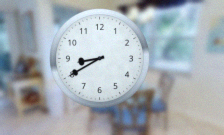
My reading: 8:40
